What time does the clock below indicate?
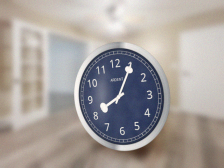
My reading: 8:05
